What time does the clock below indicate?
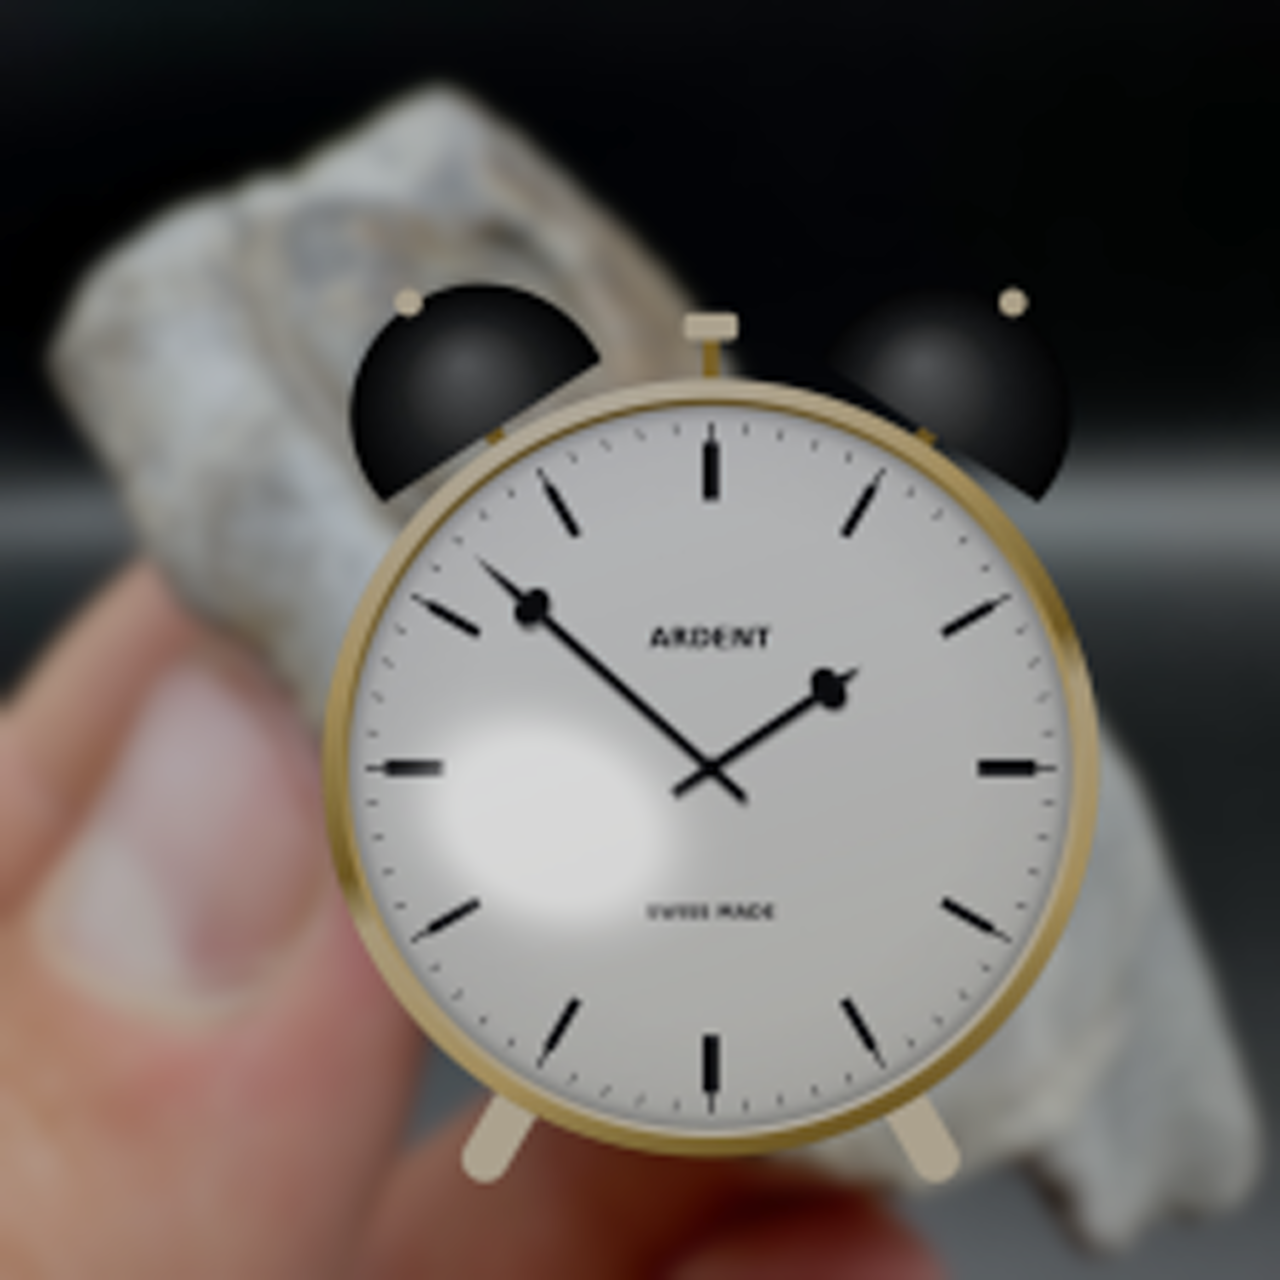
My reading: 1:52
